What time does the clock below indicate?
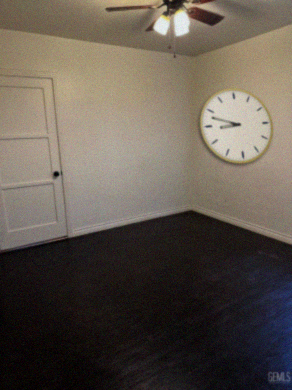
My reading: 8:48
